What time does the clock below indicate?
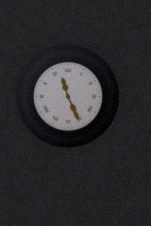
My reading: 11:26
